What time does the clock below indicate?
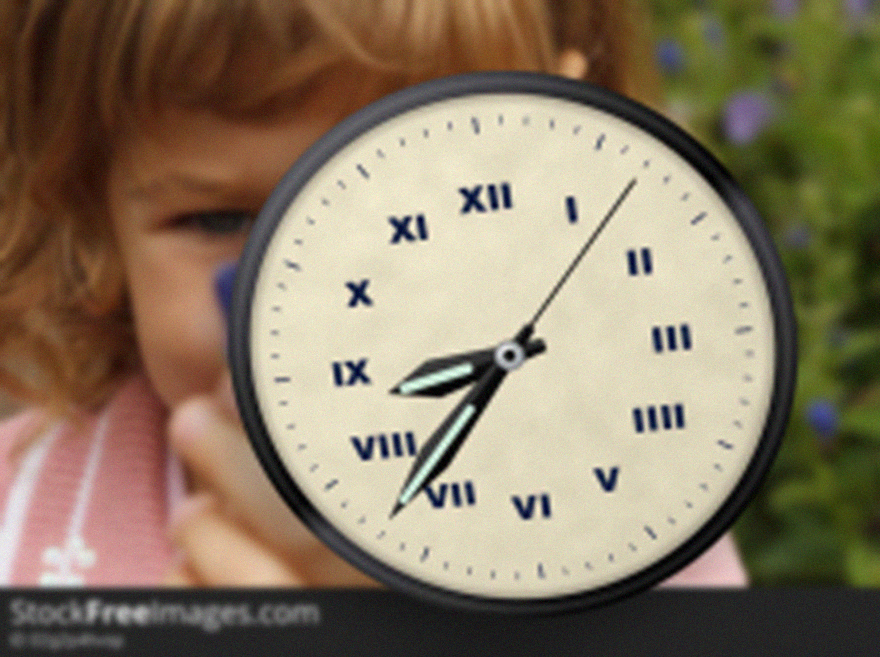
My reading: 8:37:07
